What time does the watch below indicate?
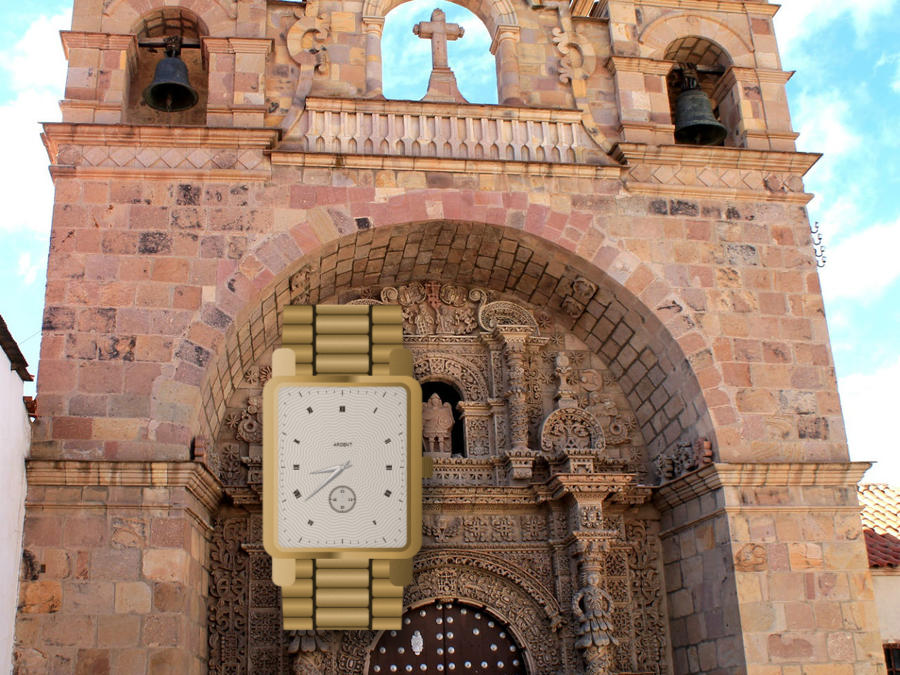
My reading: 8:38
